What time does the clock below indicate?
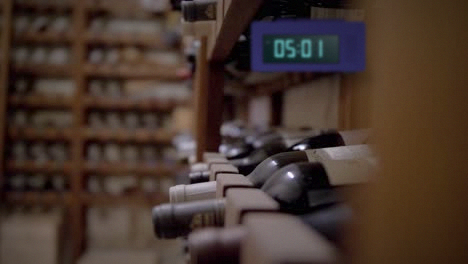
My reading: 5:01
